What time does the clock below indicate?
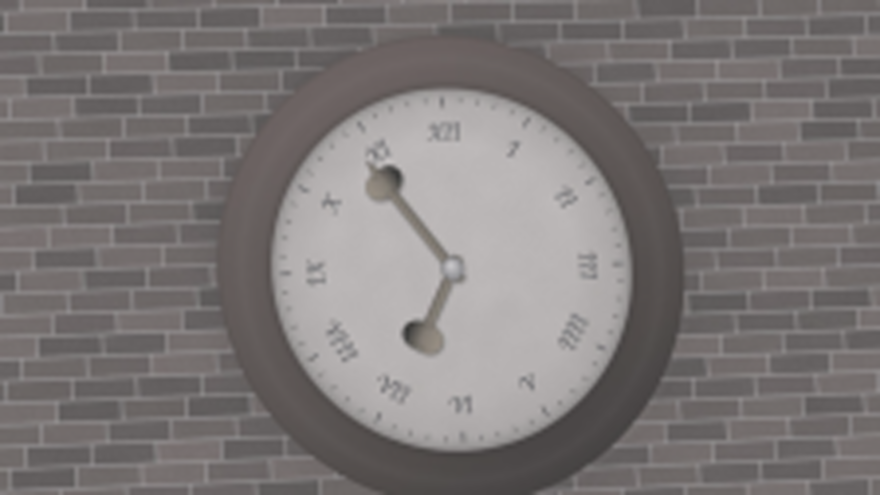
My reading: 6:54
